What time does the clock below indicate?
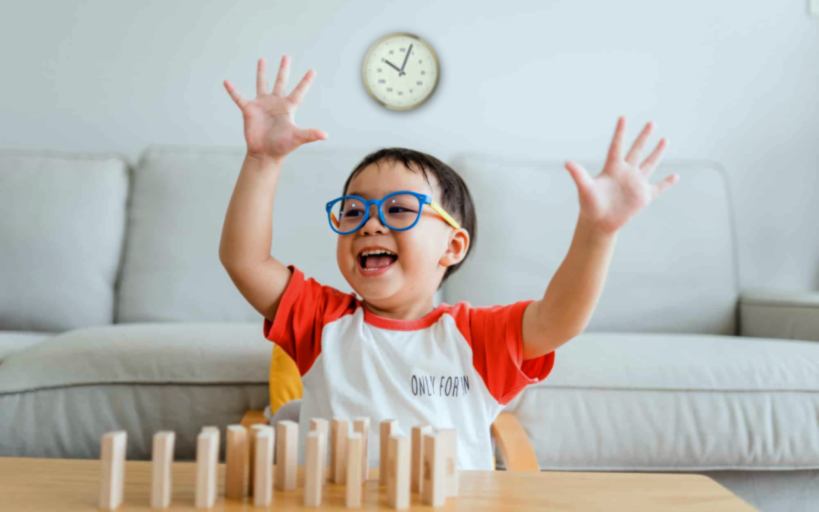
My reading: 10:03
